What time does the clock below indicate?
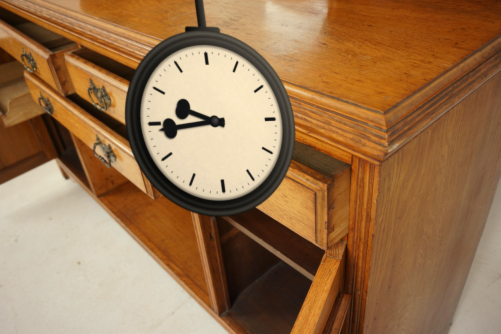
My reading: 9:44
